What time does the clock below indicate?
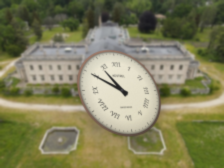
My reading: 10:50
